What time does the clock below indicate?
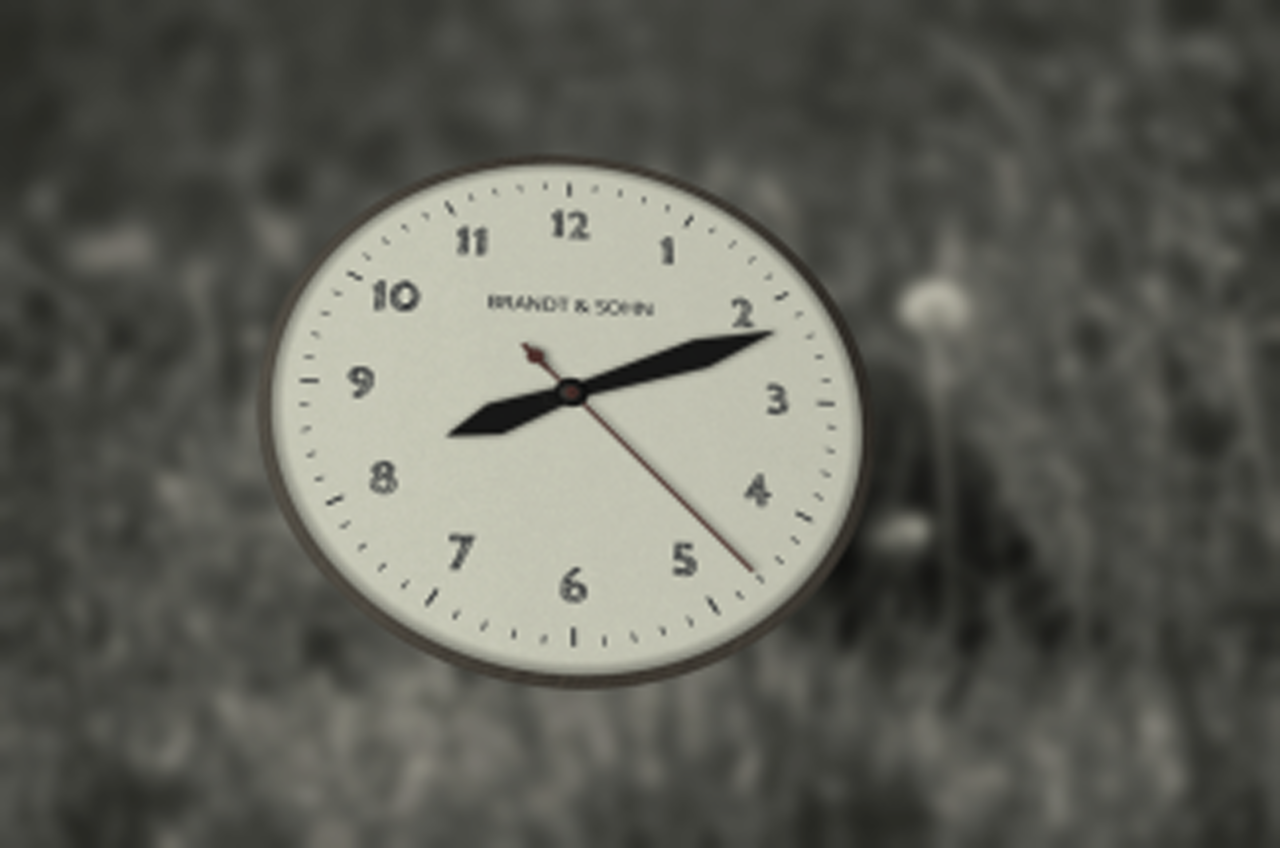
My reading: 8:11:23
